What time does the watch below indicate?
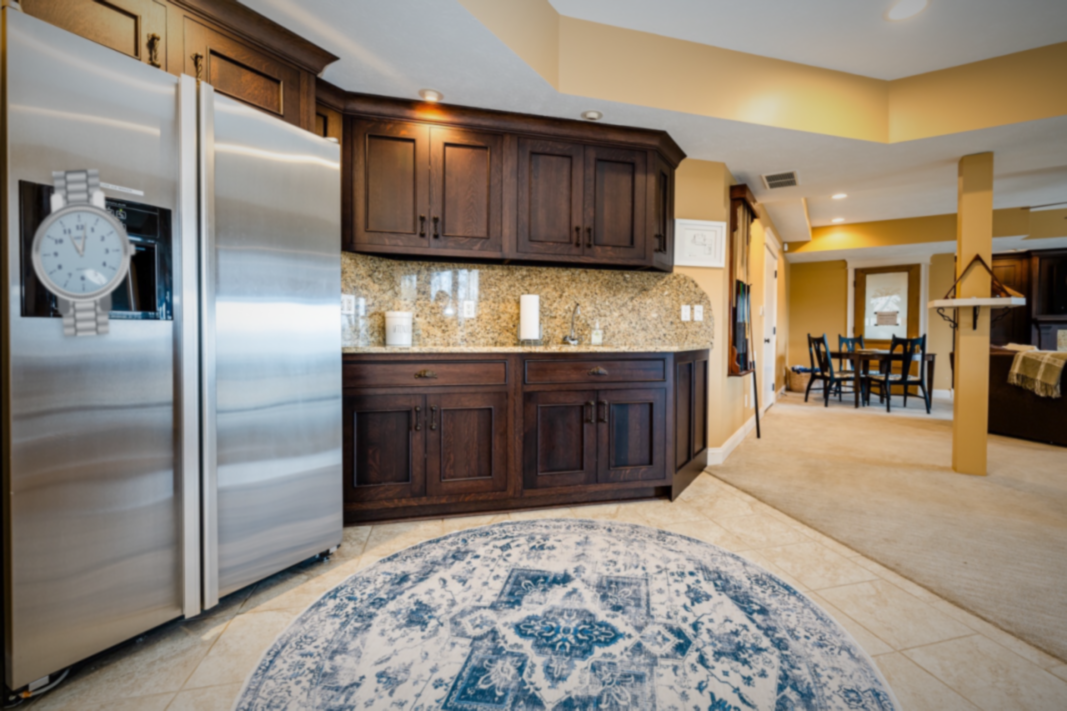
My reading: 11:02
